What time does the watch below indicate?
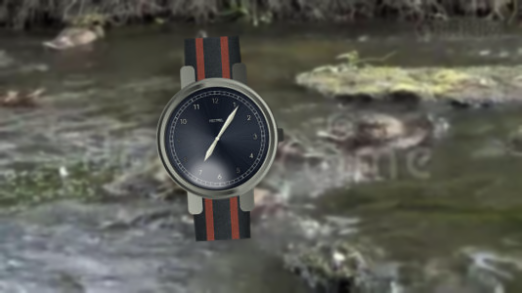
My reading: 7:06
